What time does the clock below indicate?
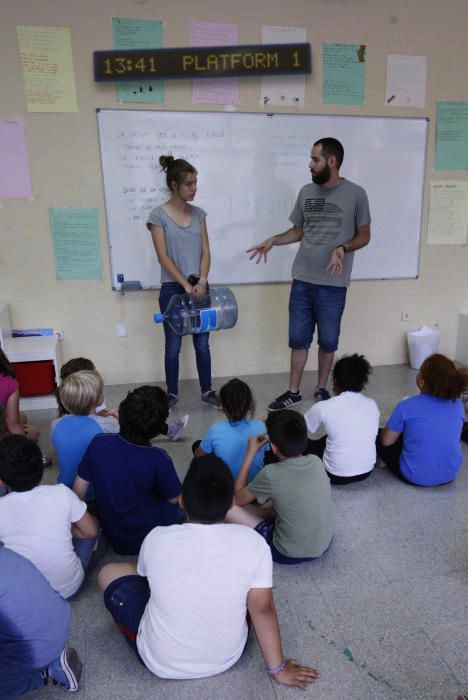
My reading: 13:41
